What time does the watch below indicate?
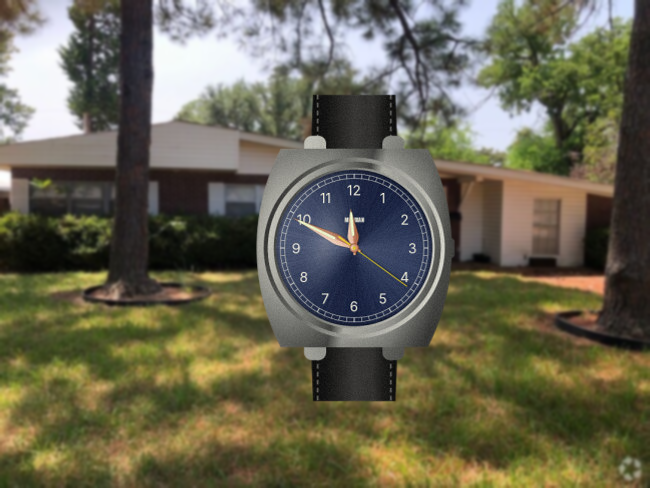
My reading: 11:49:21
